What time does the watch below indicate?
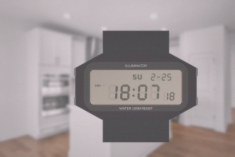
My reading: 18:07
